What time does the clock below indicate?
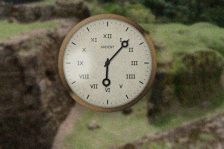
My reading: 6:07
